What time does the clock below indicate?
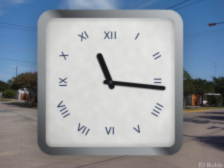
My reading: 11:16
